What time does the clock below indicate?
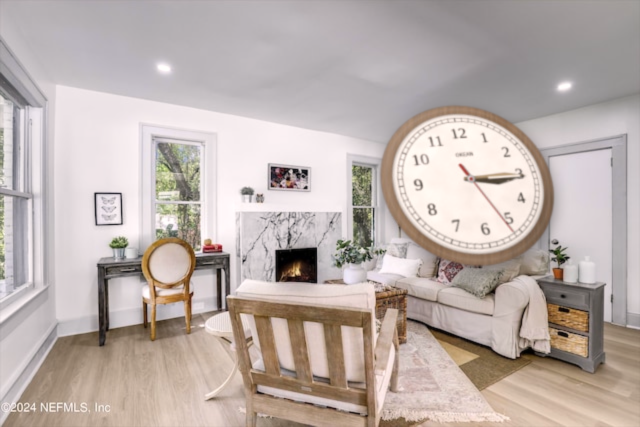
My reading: 3:15:26
